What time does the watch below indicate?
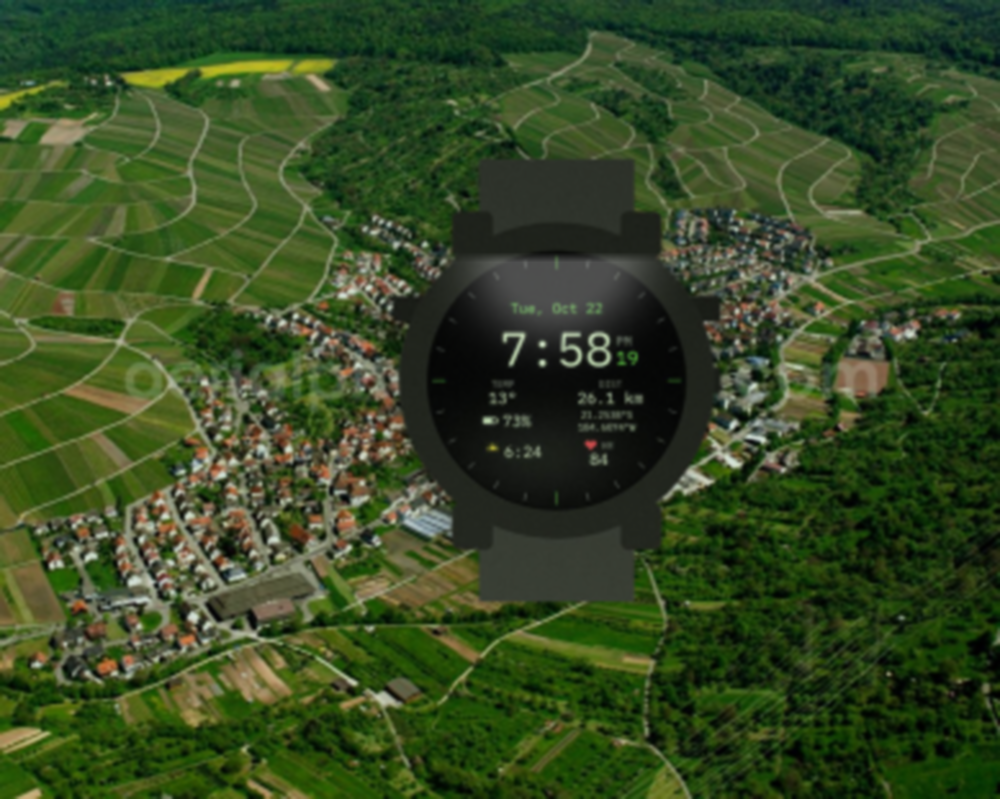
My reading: 7:58
